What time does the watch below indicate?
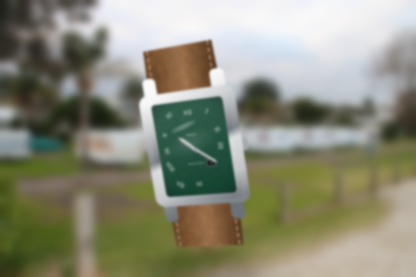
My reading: 10:21
